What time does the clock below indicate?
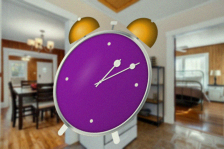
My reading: 1:10
